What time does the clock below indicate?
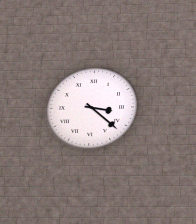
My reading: 3:22
